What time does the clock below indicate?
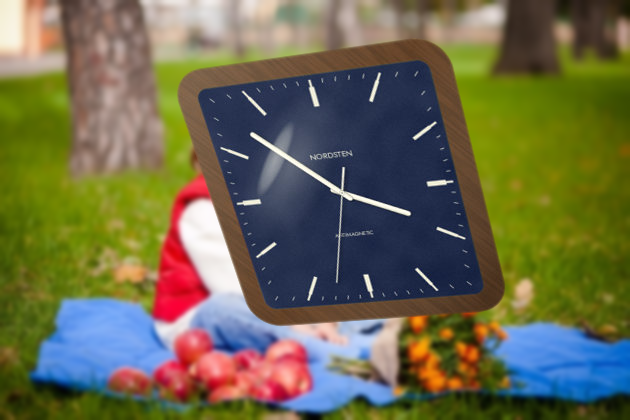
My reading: 3:52:33
